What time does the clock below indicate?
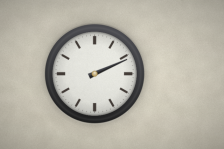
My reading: 2:11
